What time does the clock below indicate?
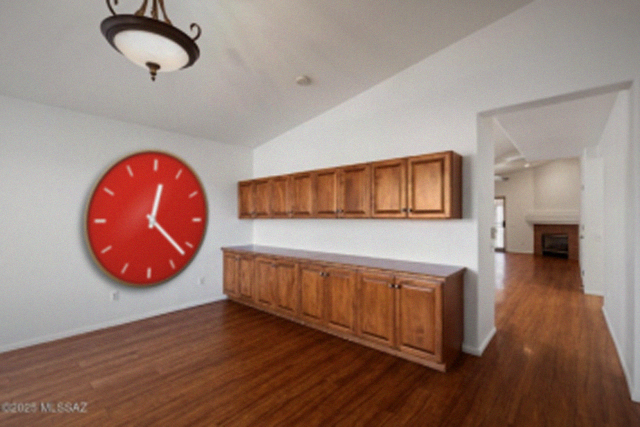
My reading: 12:22
